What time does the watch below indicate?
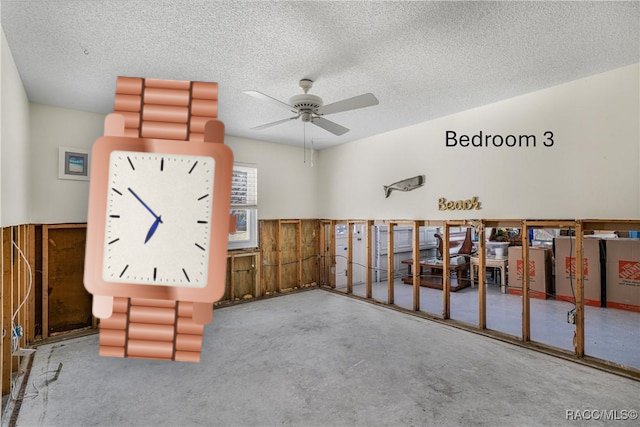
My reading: 6:52
